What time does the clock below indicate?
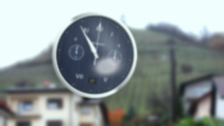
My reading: 10:54
